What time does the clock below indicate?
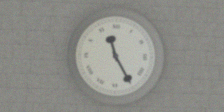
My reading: 11:25
